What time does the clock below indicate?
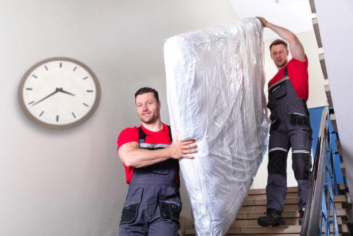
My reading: 3:39
